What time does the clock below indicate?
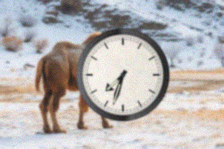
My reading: 7:33
